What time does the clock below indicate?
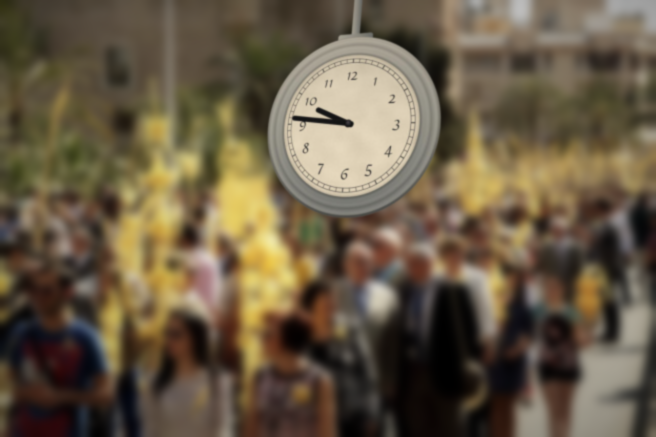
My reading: 9:46
